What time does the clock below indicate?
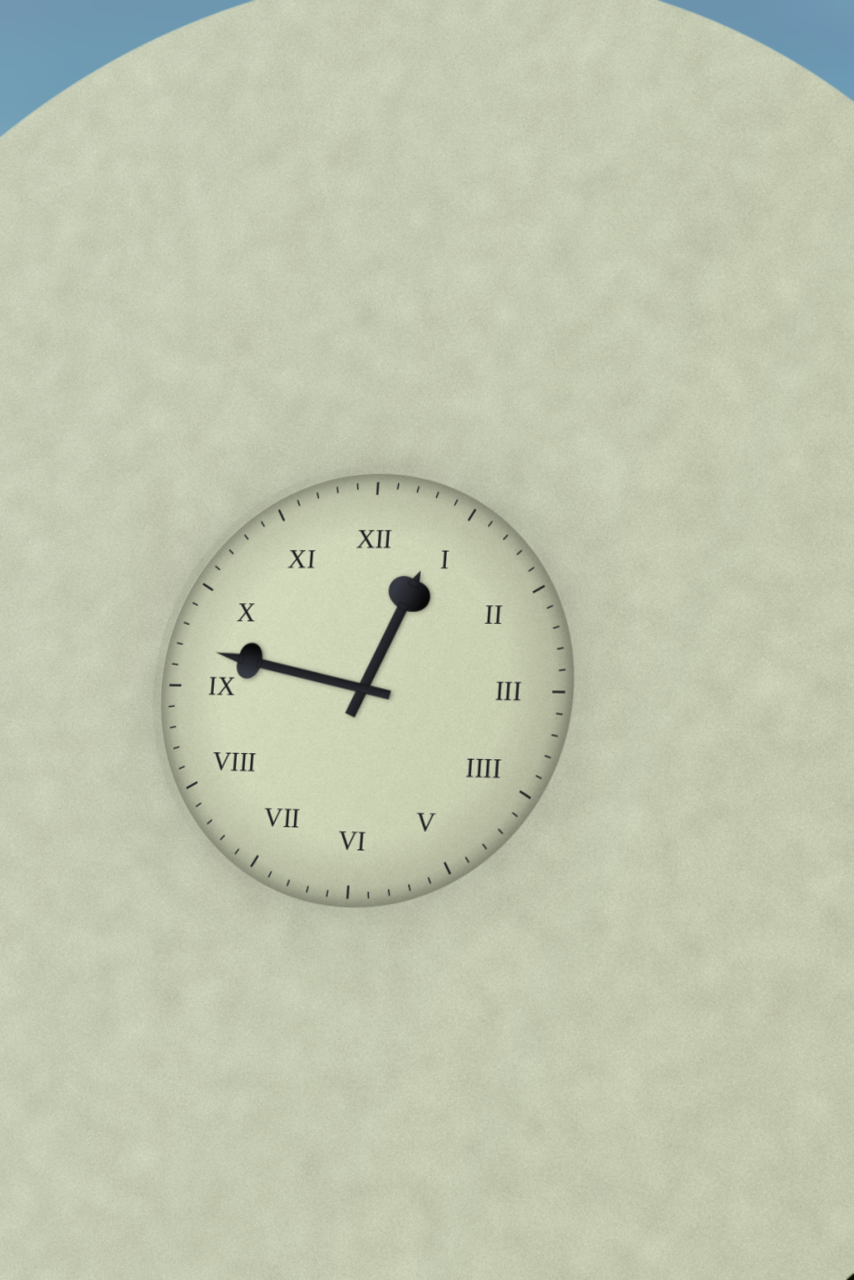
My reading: 12:47
